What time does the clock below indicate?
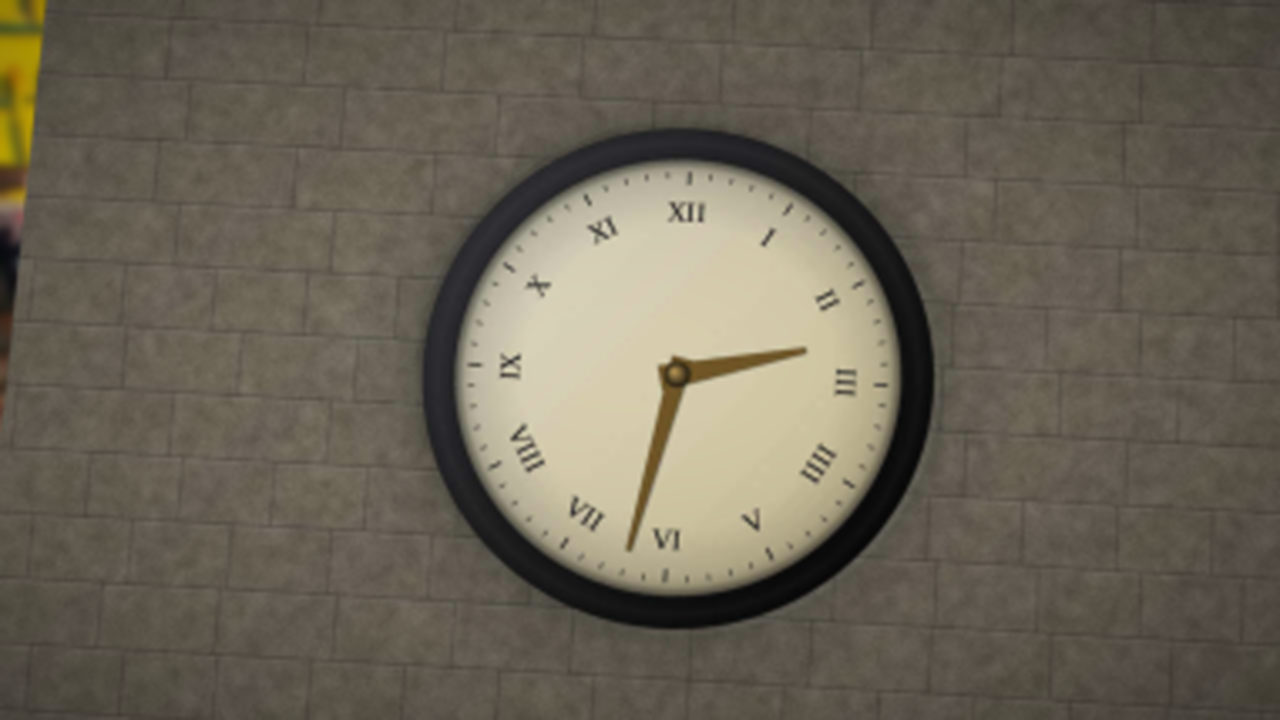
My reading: 2:32
